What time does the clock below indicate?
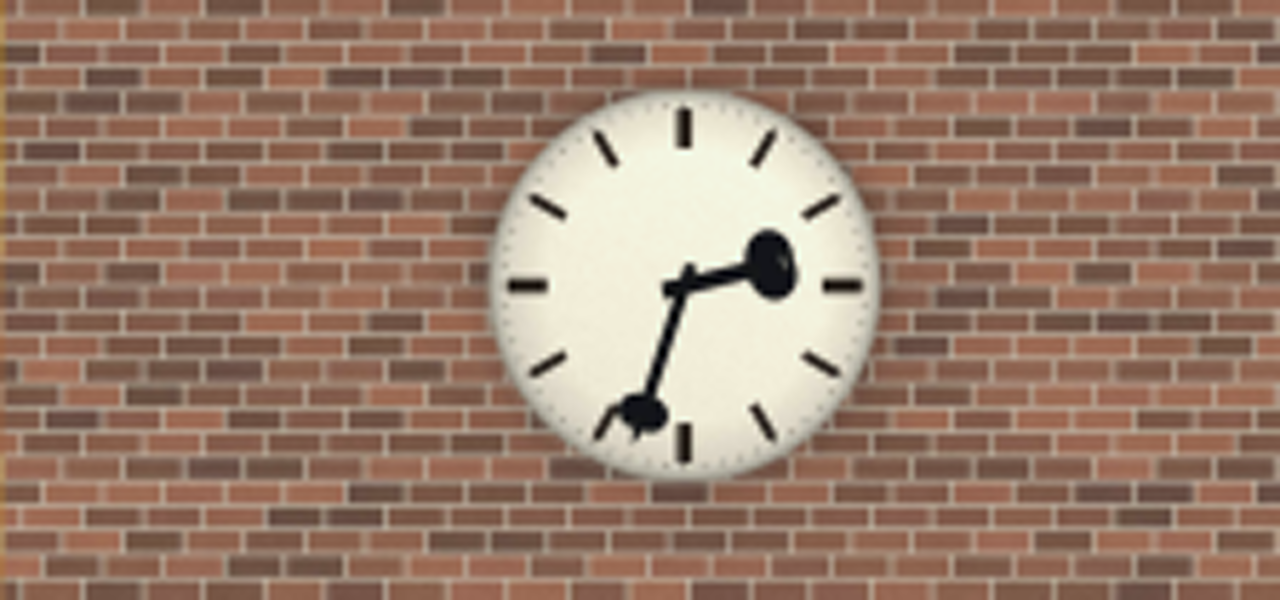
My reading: 2:33
